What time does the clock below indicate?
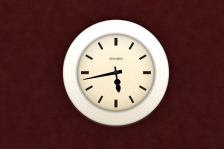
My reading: 5:43
